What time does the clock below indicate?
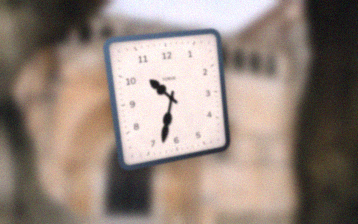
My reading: 10:33
